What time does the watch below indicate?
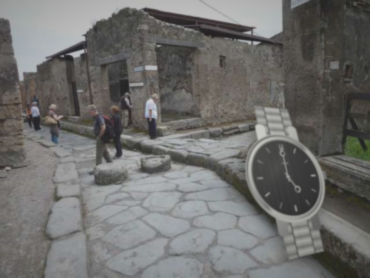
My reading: 5:00
